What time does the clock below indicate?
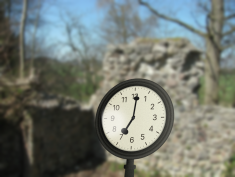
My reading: 7:01
